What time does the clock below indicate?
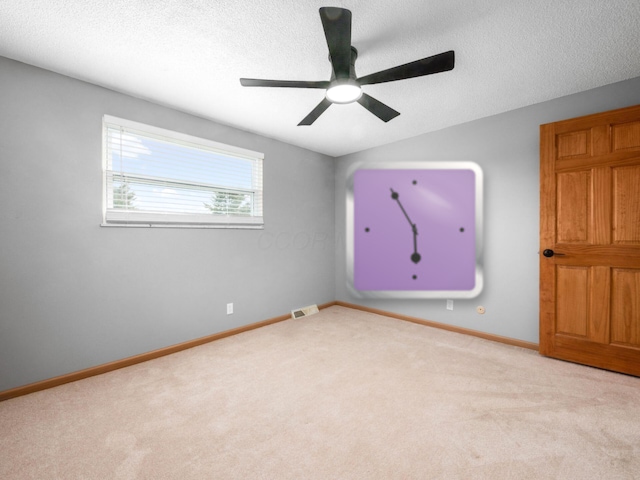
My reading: 5:55
